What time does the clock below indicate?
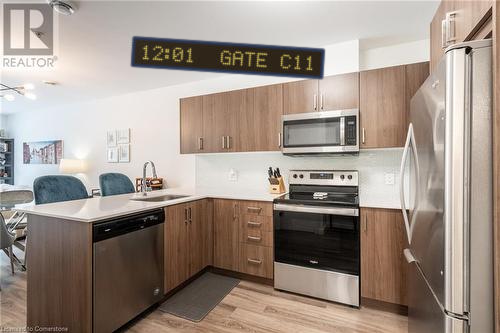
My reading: 12:01
